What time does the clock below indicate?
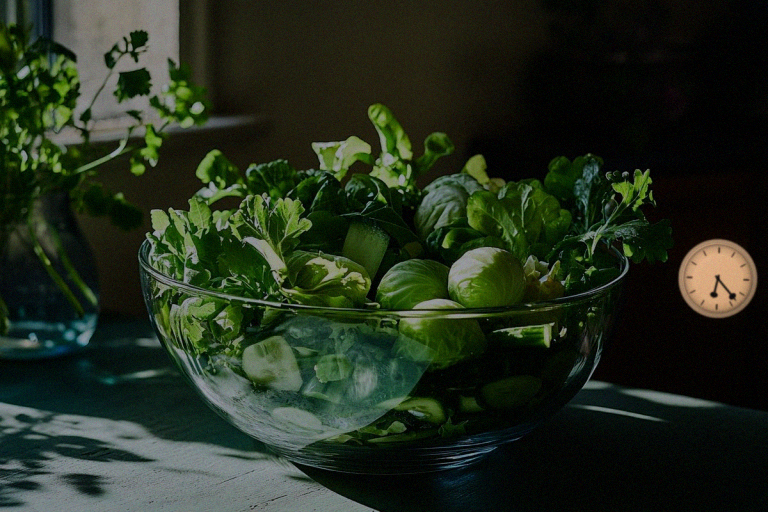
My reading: 6:23
